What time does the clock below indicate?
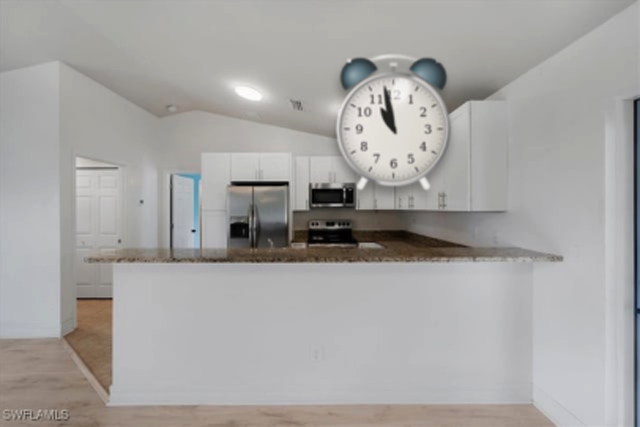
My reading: 10:58
